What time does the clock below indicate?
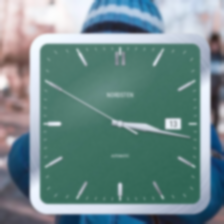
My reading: 3:16:50
